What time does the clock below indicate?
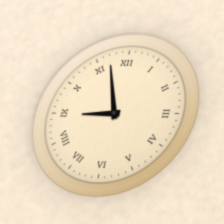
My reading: 8:57
